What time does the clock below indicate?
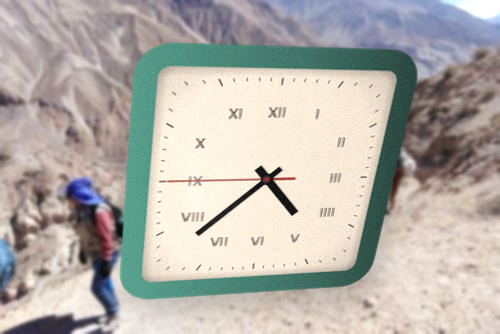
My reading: 4:37:45
